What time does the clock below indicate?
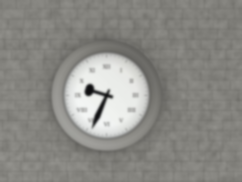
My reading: 9:34
